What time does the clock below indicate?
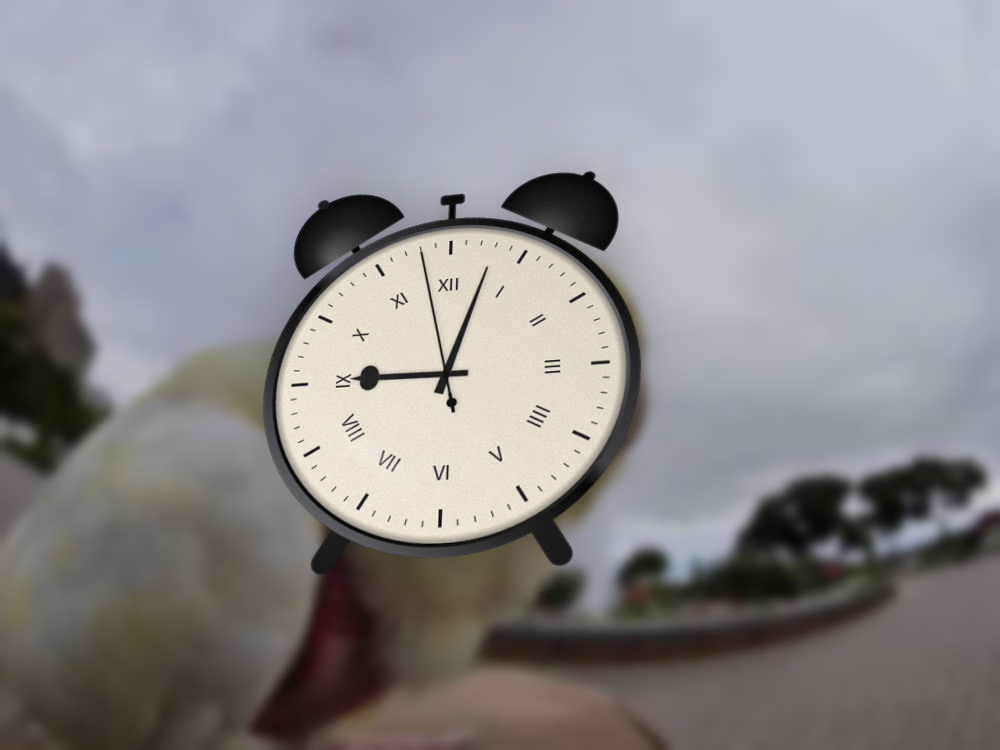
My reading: 9:02:58
